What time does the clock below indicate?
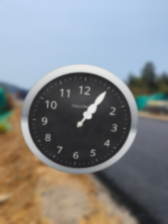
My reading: 1:05
